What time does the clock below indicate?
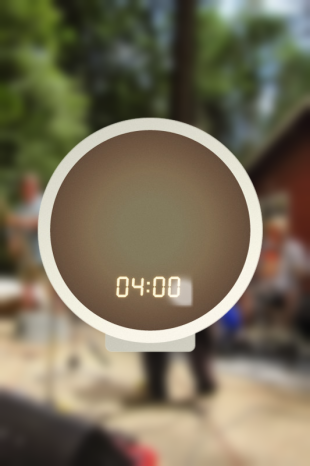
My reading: 4:00
